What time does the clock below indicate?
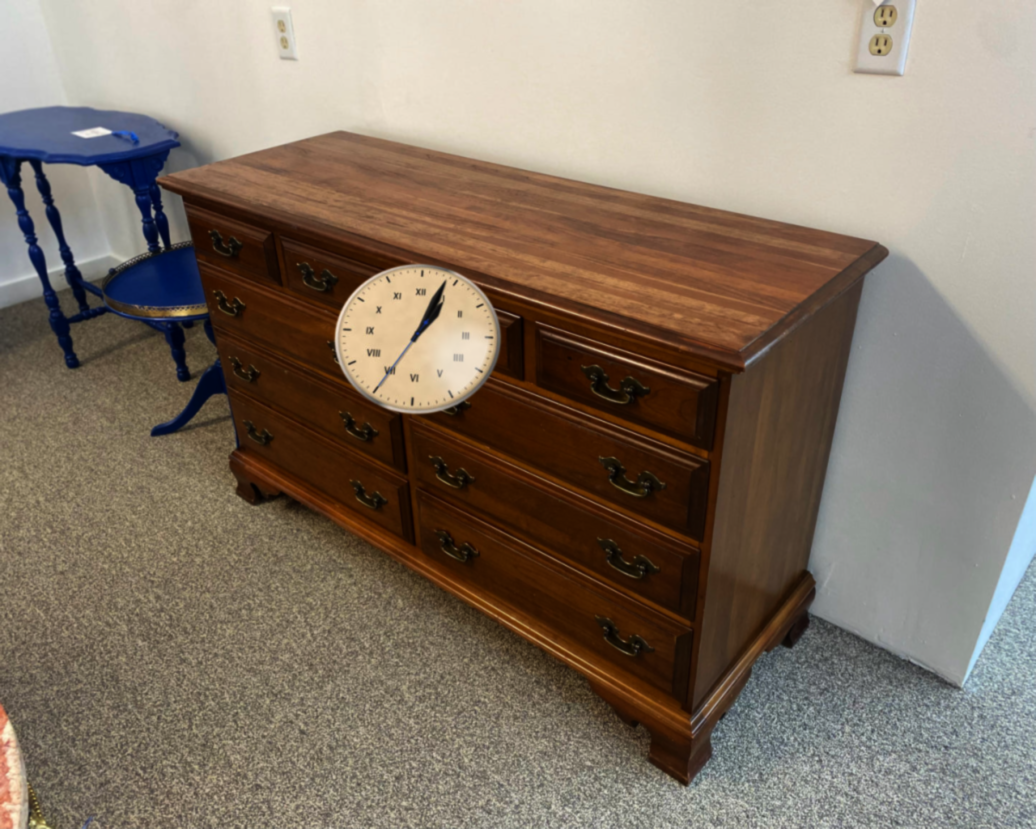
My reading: 1:03:35
